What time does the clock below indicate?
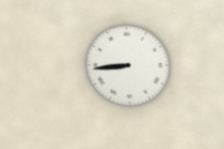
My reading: 8:44
